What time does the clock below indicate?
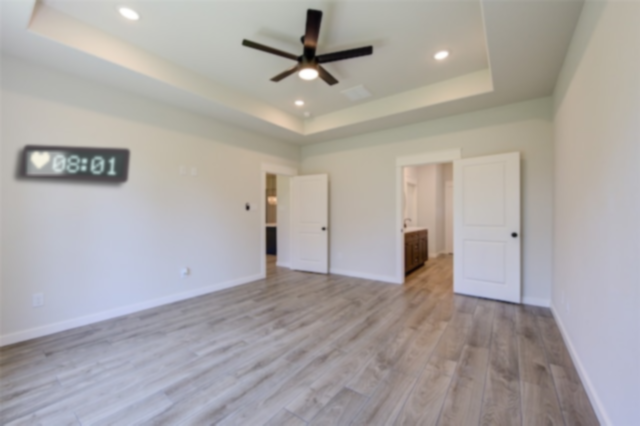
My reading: 8:01
